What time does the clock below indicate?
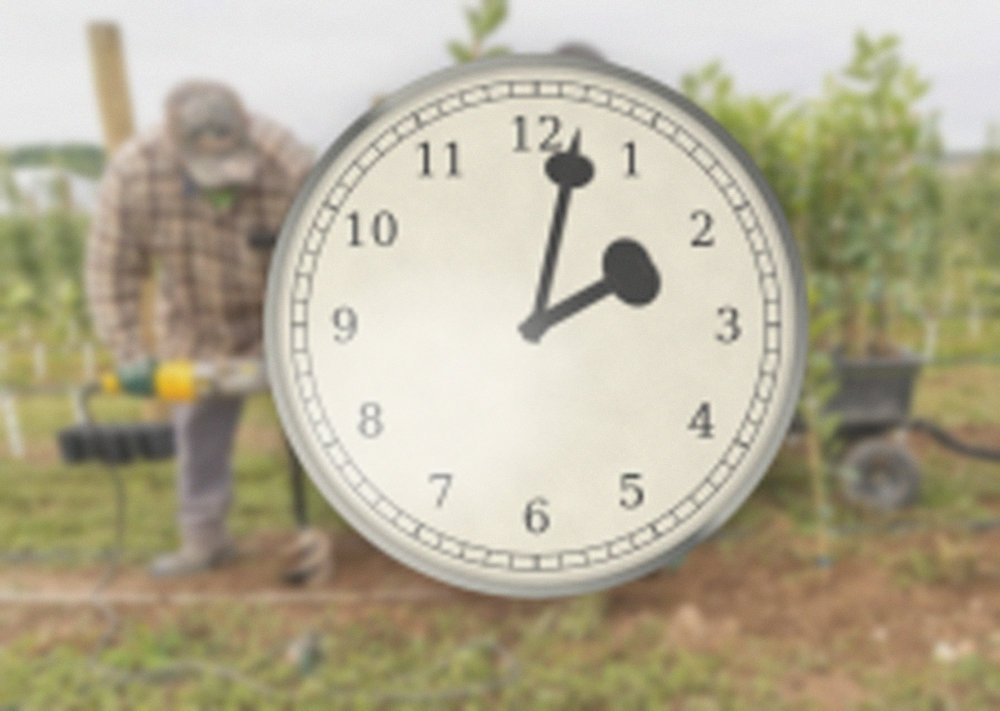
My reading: 2:02
